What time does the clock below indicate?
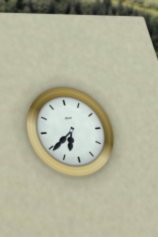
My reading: 6:39
